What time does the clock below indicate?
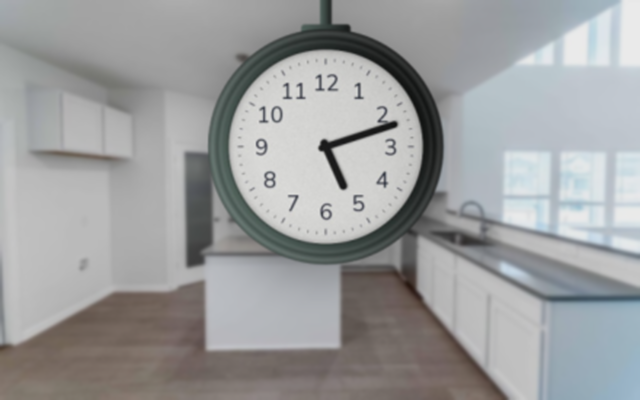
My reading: 5:12
